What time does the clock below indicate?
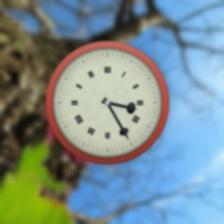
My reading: 3:25
